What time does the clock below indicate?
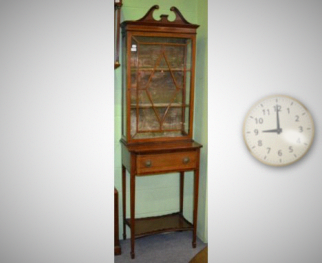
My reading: 9:00
